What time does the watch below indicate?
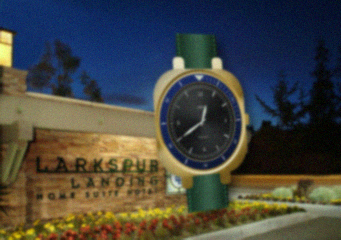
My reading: 12:40
